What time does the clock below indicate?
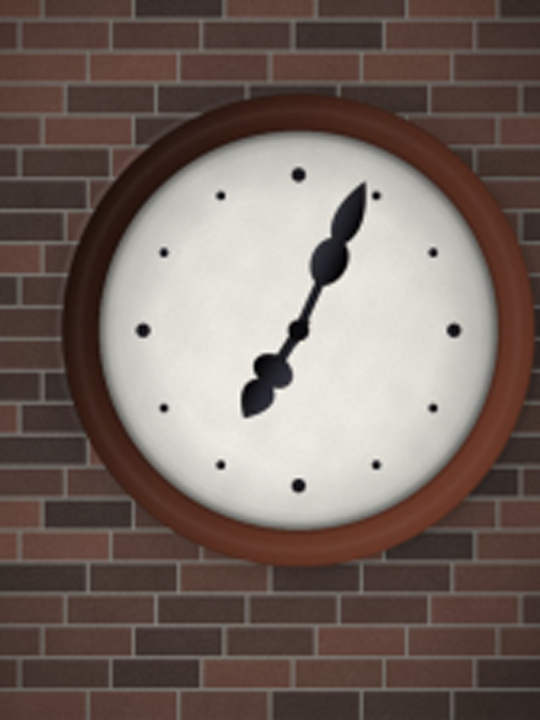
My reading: 7:04
